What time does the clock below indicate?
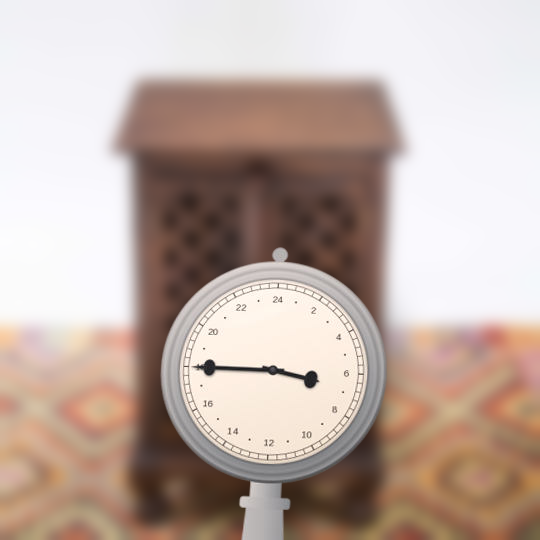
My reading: 6:45
